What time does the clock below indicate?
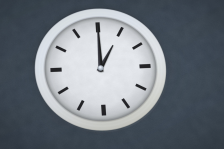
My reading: 1:00
